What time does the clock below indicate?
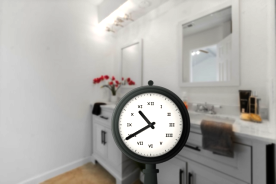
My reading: 10:40
